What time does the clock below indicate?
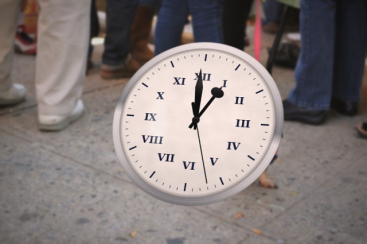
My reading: 12:59:27
